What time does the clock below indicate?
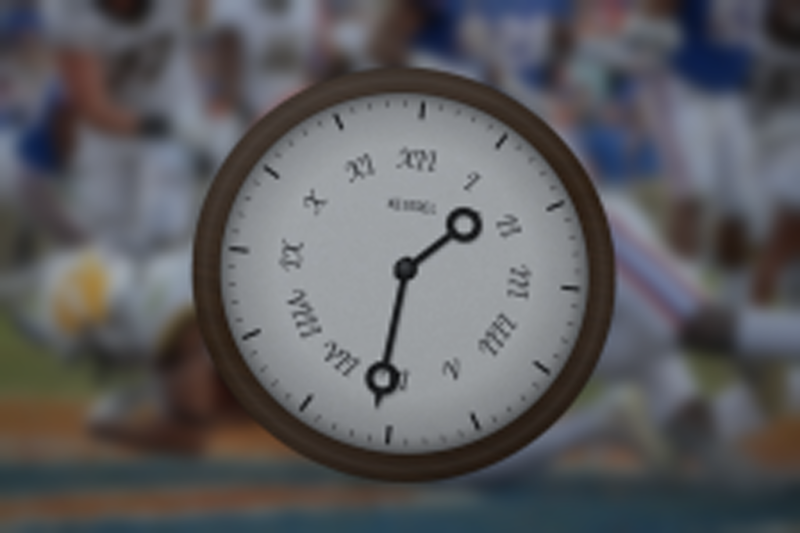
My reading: 1:31
